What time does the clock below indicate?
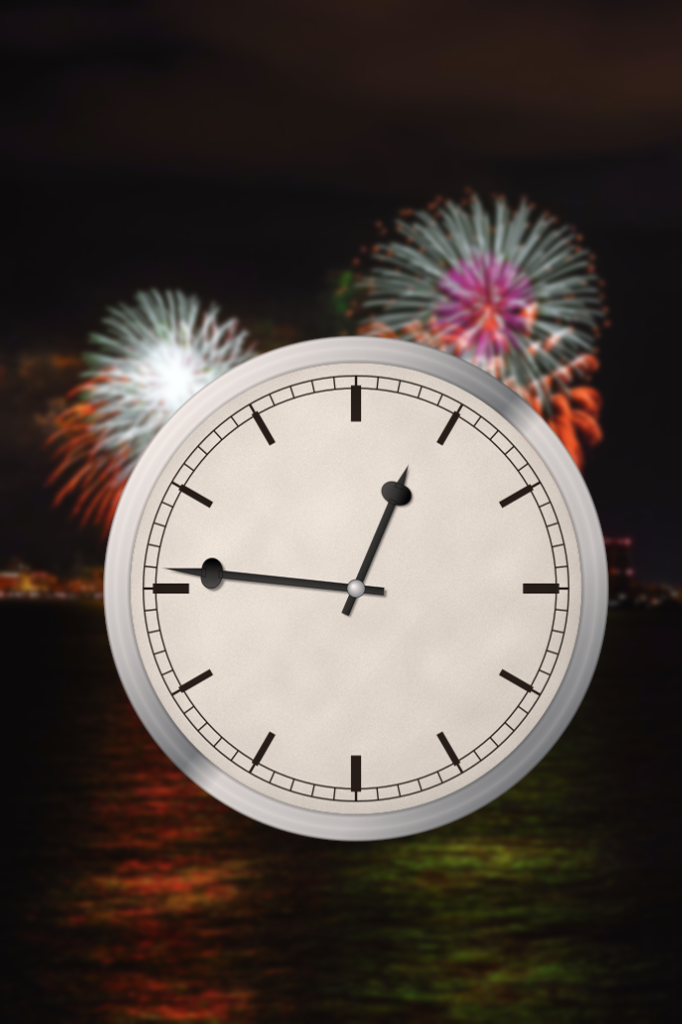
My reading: 12:46
